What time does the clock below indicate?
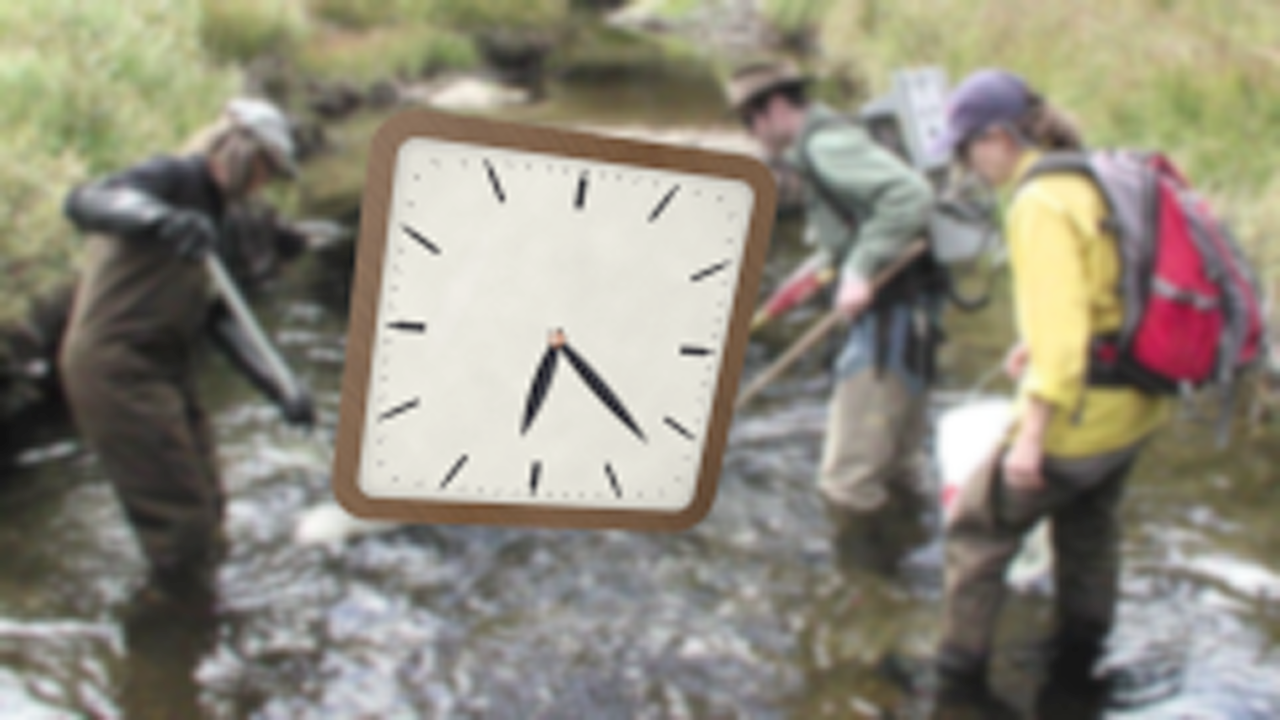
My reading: 6:22
